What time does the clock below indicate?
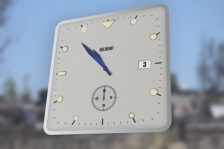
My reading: 10:53
